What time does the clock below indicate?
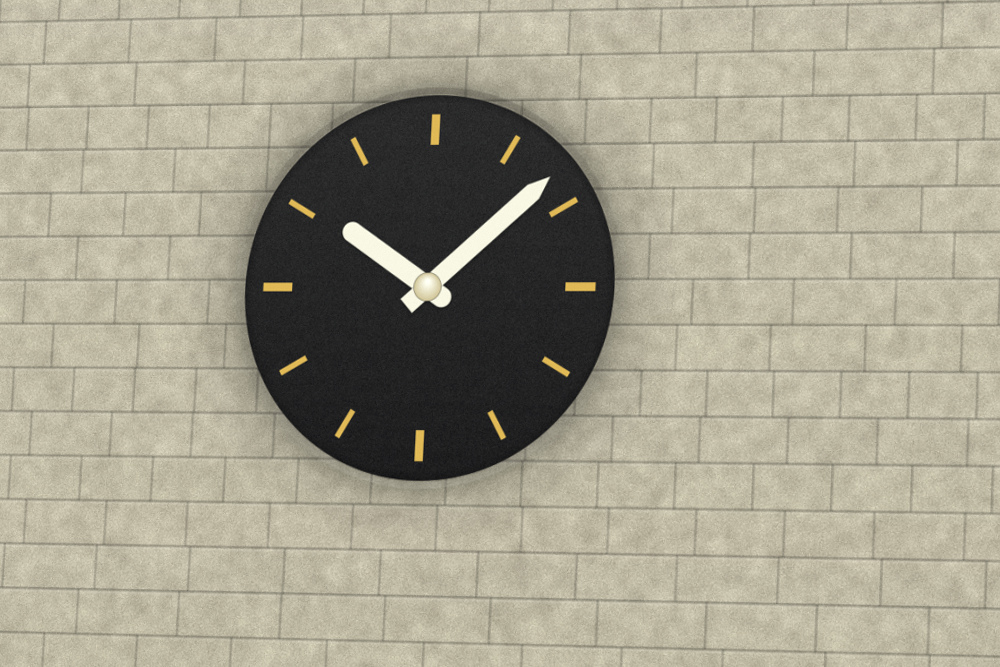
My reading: 10:08
